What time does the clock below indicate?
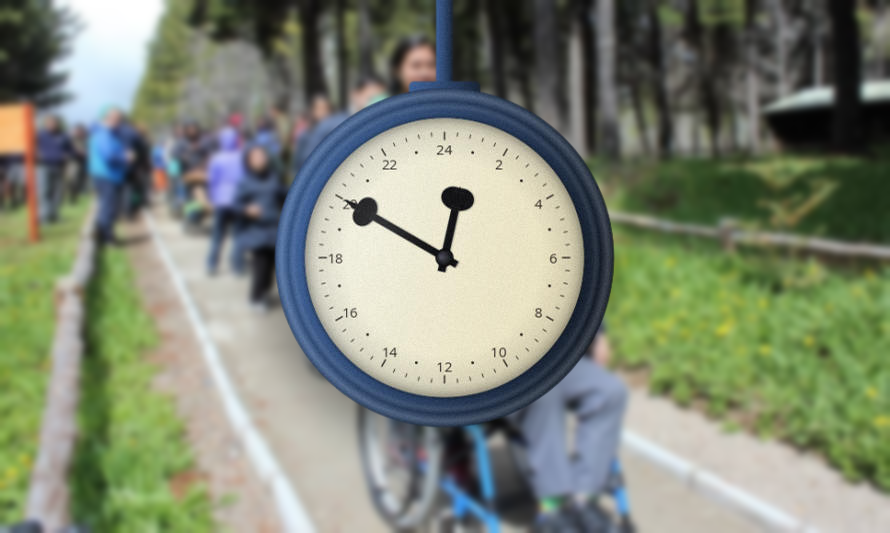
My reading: 0:50
